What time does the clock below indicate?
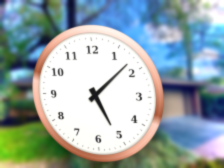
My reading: 5:08
